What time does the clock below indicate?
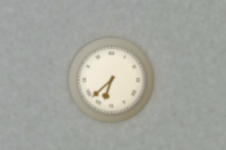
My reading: 6:38
